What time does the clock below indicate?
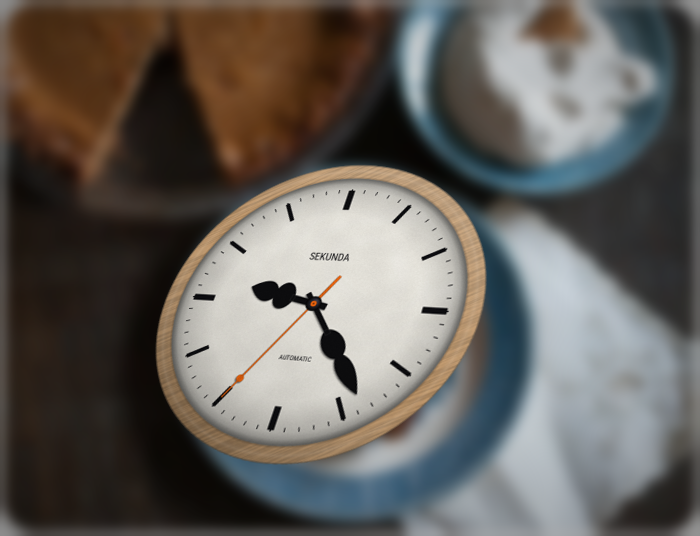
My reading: 9:23:35
